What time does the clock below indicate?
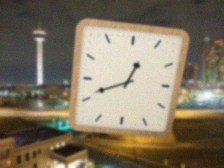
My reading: 12:41
